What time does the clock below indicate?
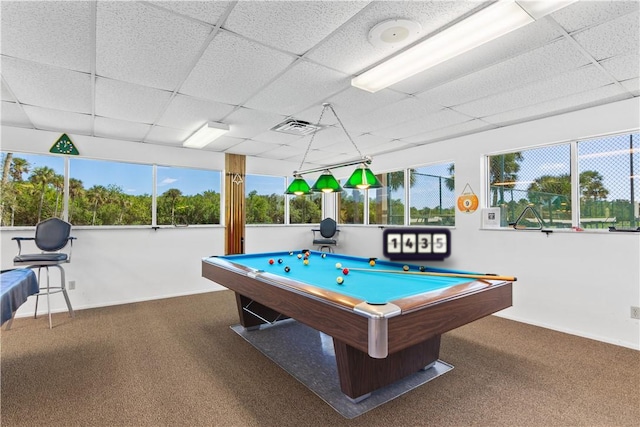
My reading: 14:35
